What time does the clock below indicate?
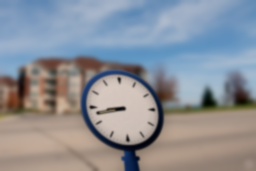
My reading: 8:43
